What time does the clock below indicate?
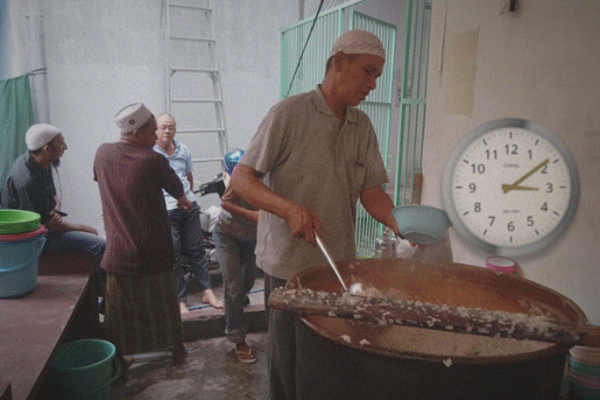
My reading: 3:09
